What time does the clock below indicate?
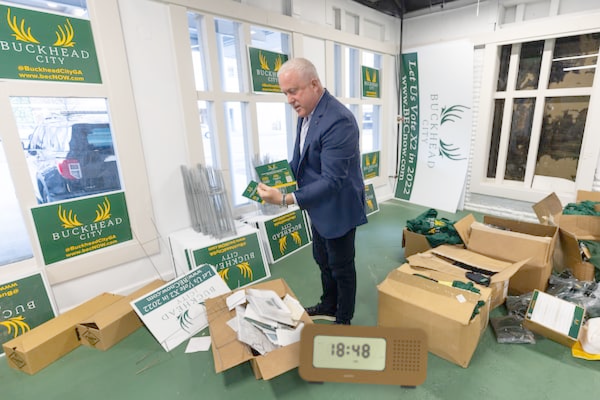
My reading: 18:48
